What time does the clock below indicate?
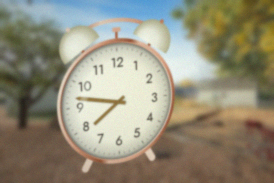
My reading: 7:47
